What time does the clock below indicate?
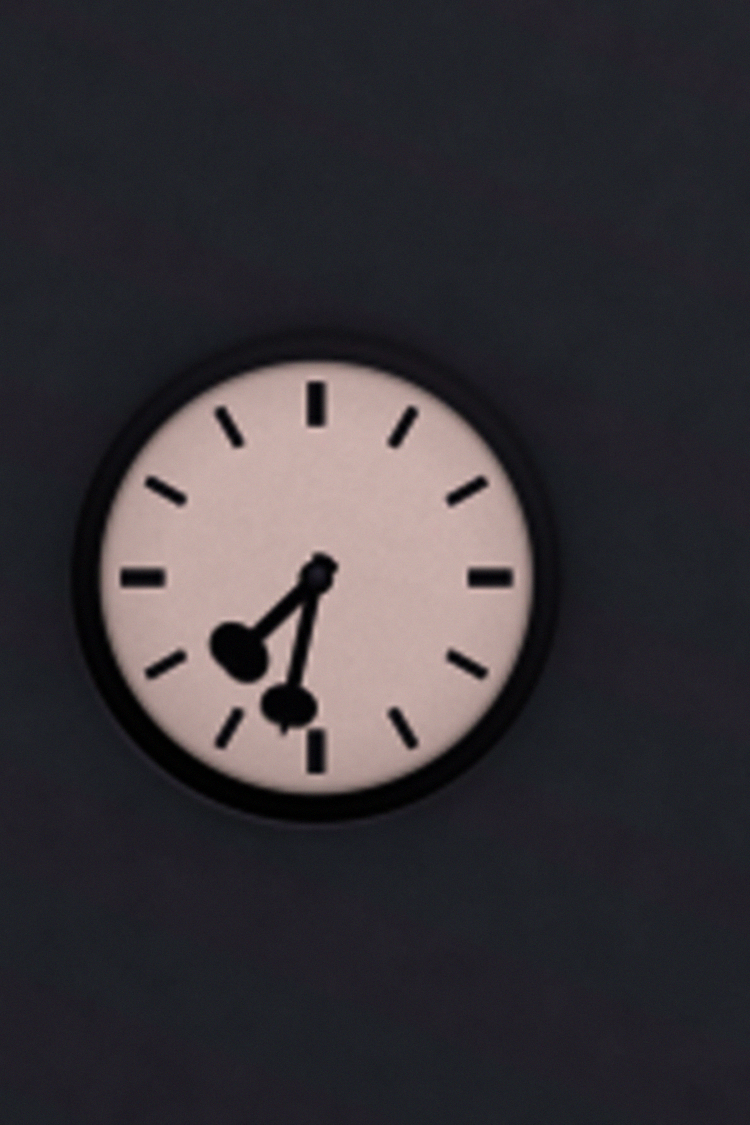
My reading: 7:32
